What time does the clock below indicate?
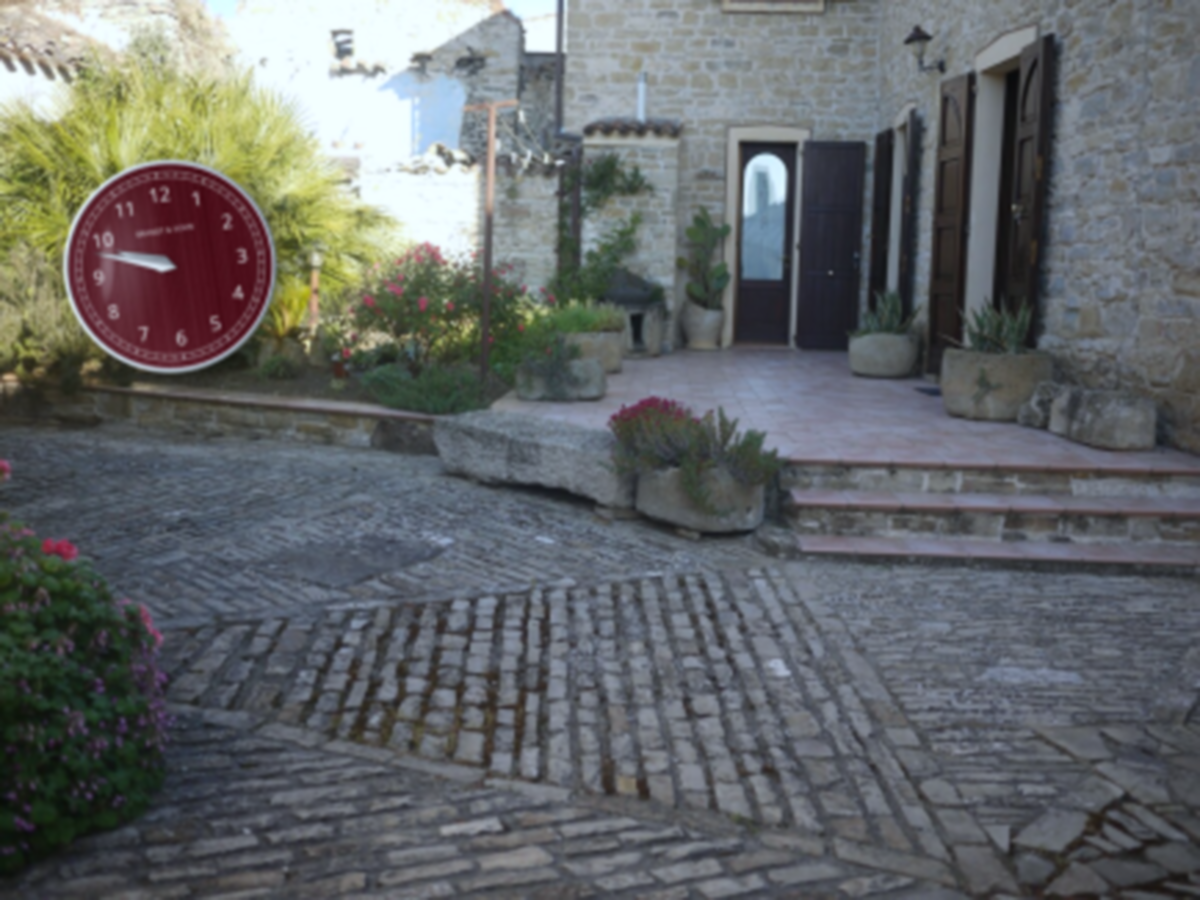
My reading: 9:48
